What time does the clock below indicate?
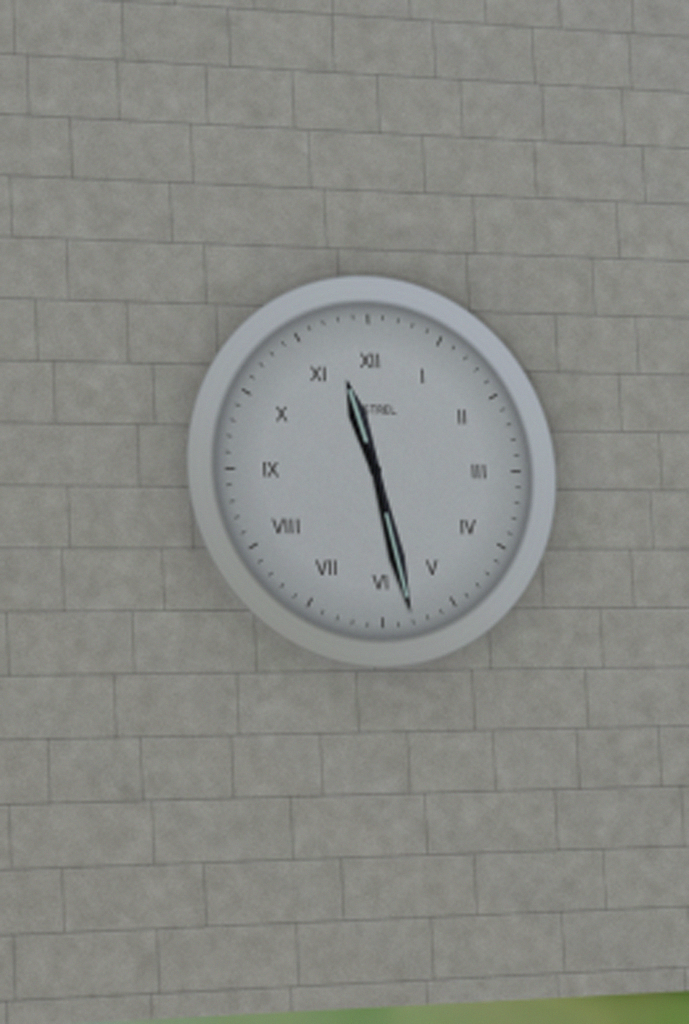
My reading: 11:28
